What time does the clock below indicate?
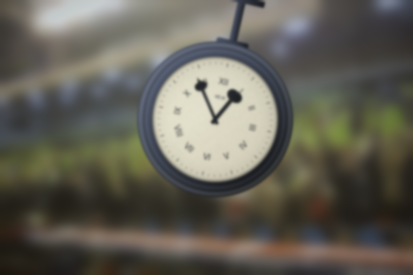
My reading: 12:54
